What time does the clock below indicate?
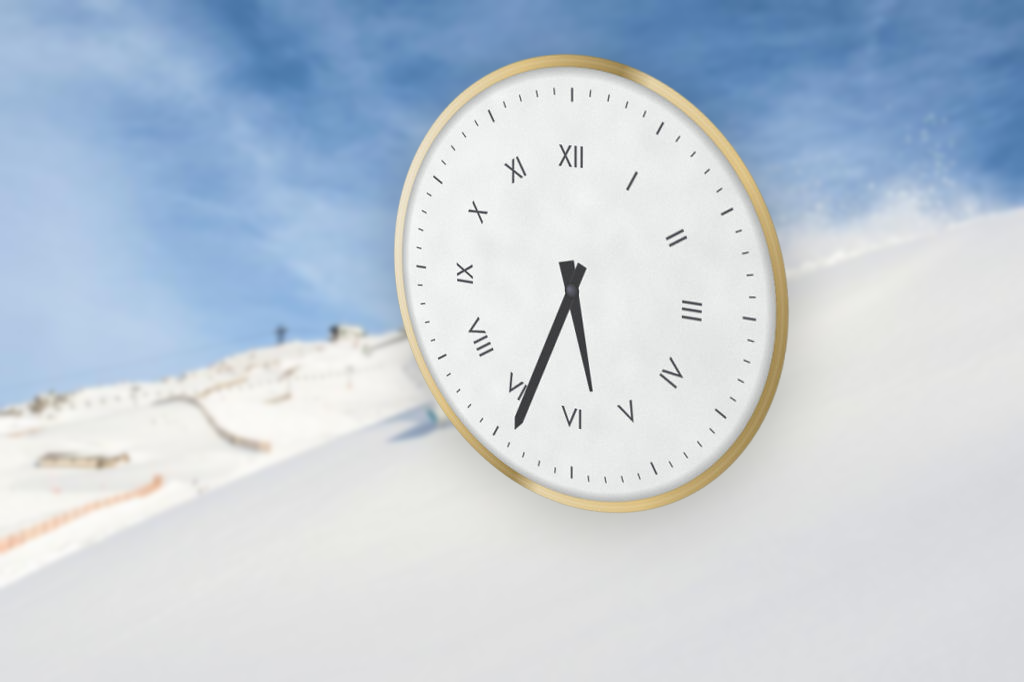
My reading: 5:34
